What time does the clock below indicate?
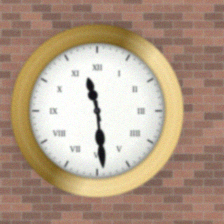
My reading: 11:29
